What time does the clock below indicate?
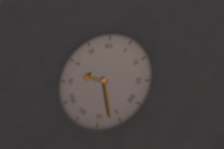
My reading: 9:27
